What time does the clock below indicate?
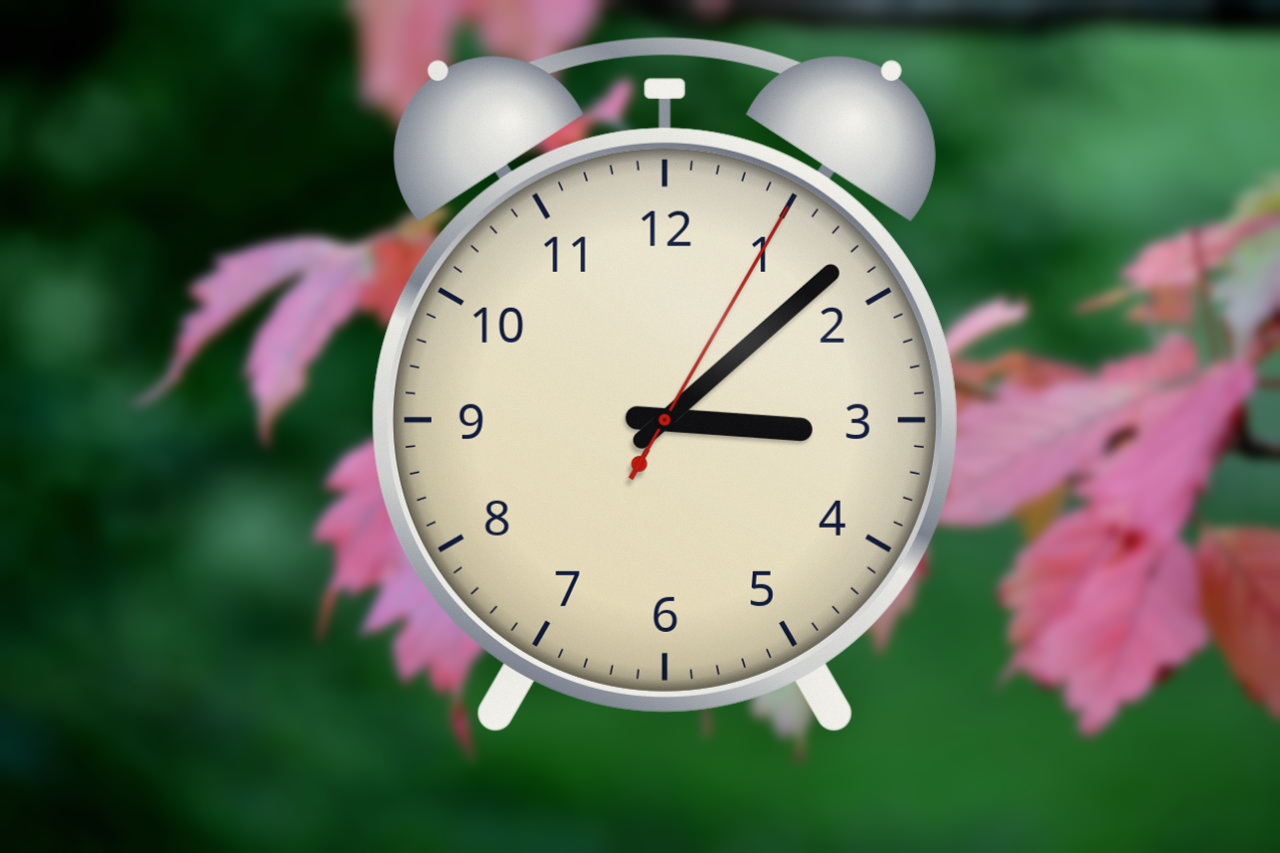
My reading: 3:08:05
